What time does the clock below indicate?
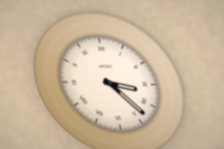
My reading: 3:23
